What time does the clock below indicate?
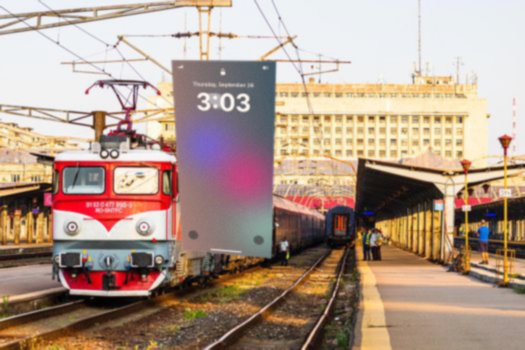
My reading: 3:03
